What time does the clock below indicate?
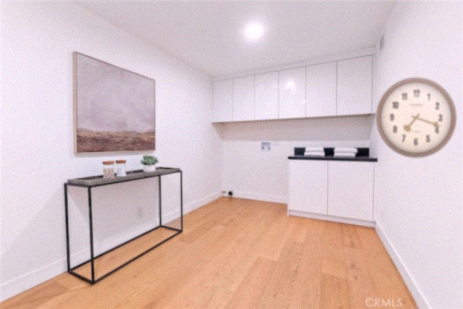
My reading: 7:18
